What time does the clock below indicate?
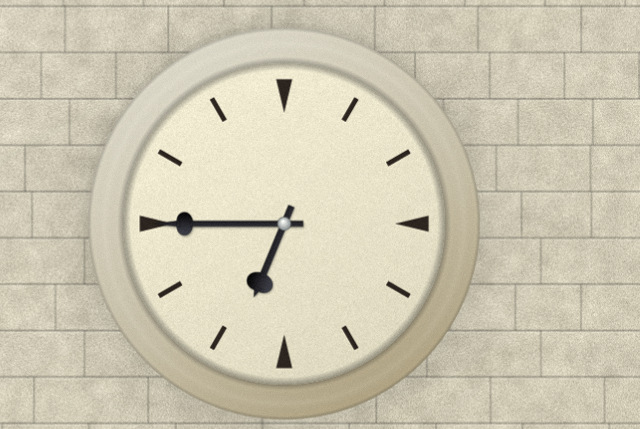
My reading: 6:45
